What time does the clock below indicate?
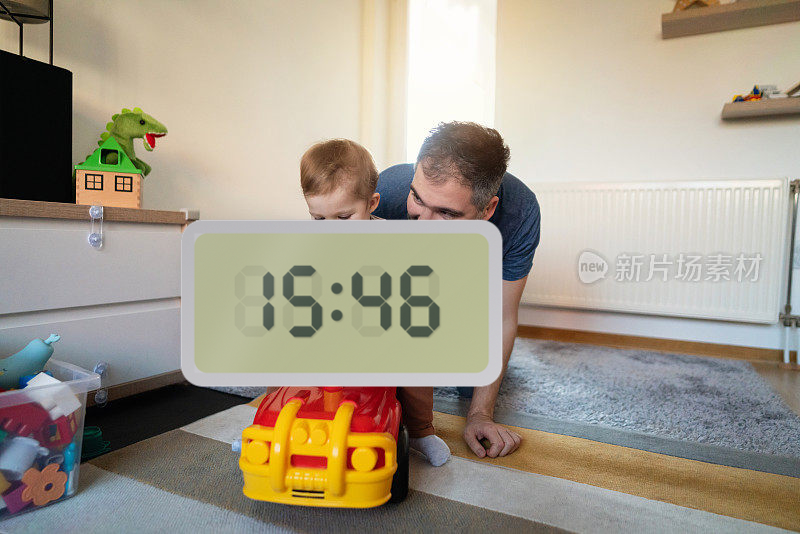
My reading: 15:46
